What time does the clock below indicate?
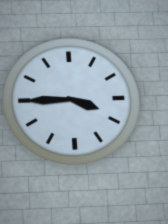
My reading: 3:45
